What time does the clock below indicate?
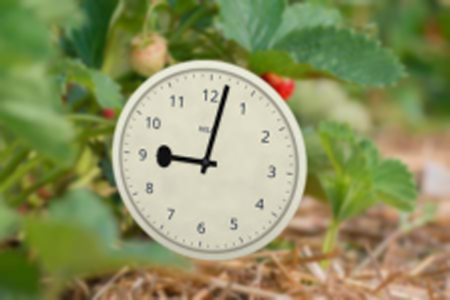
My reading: 9:02
